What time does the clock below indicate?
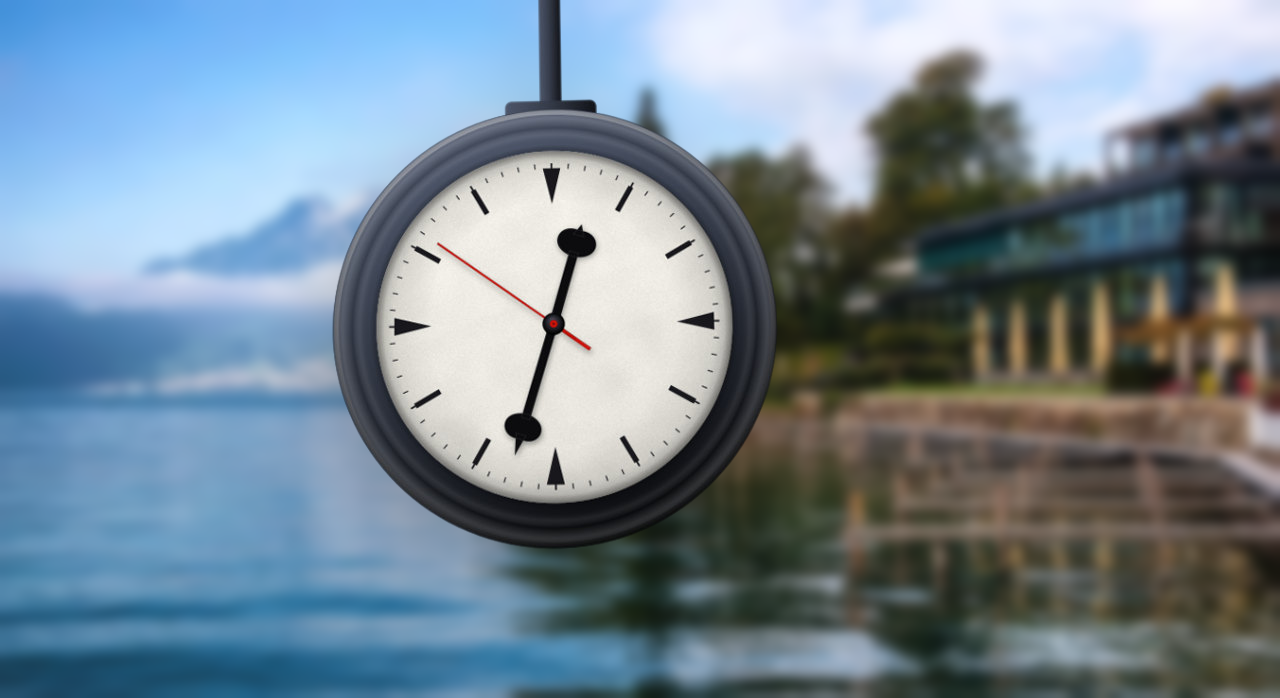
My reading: 12:32:51
